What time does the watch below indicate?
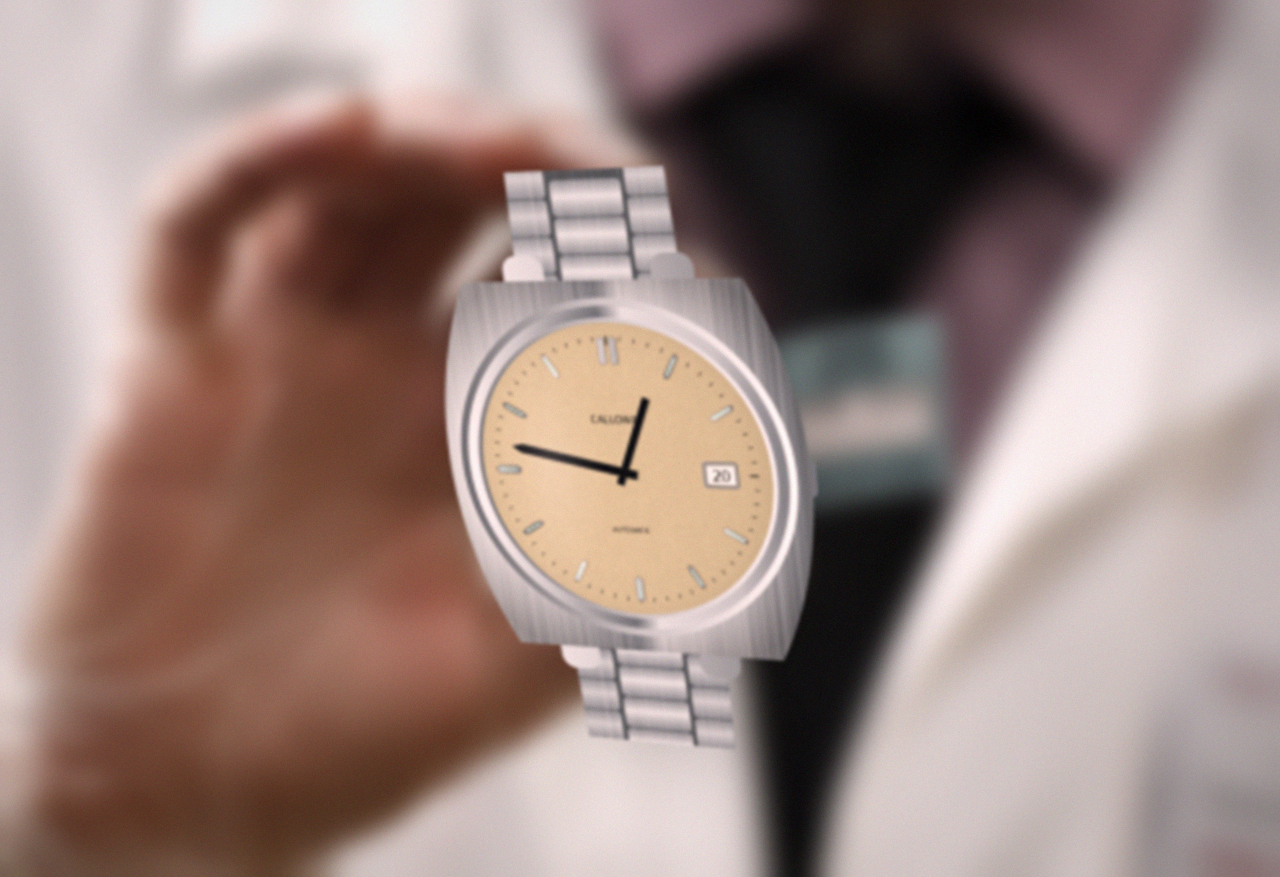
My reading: 12:47
